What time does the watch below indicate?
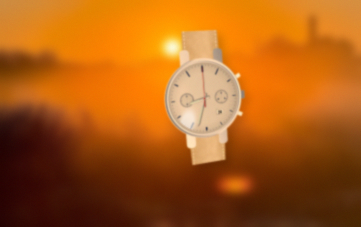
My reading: 8:33
